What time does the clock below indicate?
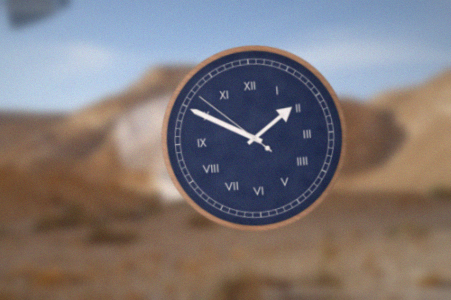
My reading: 1:49:52
